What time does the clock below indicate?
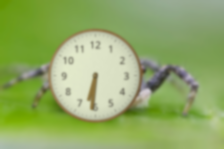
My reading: 6:31
